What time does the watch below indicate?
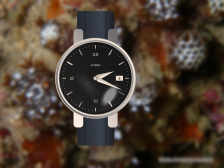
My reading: 2:19
